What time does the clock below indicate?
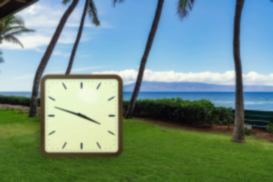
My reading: 3:48
